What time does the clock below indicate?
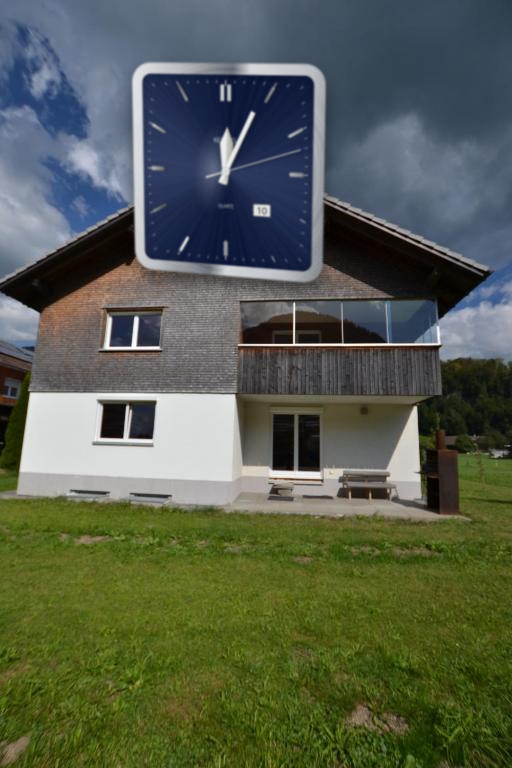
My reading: 12:04:12
